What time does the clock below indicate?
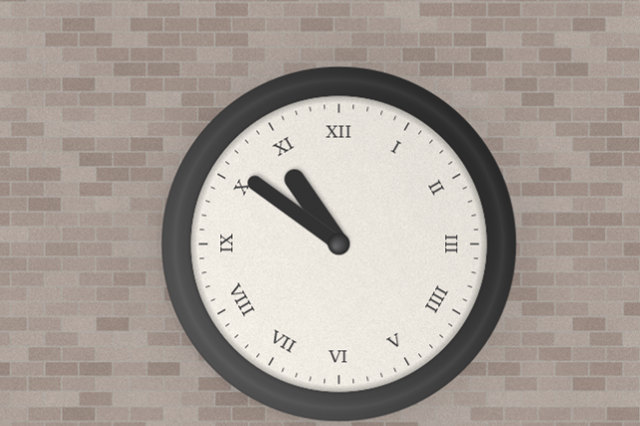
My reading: 10:51
